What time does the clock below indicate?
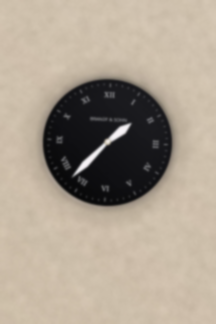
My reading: 1:37
